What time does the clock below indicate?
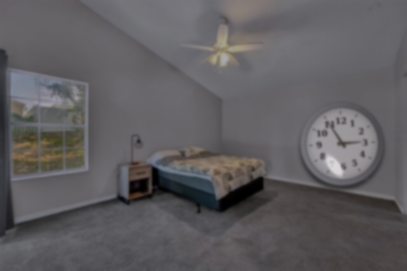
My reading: 2:55
